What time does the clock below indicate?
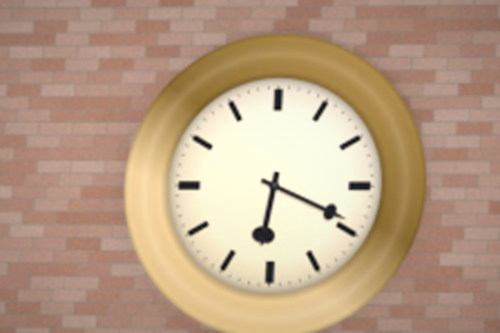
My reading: 6:19
